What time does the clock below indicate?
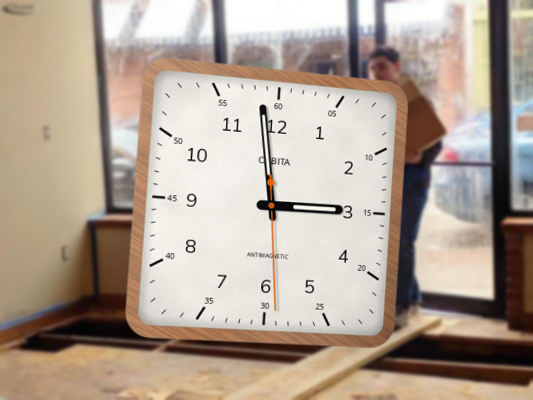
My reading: 2:58:29
